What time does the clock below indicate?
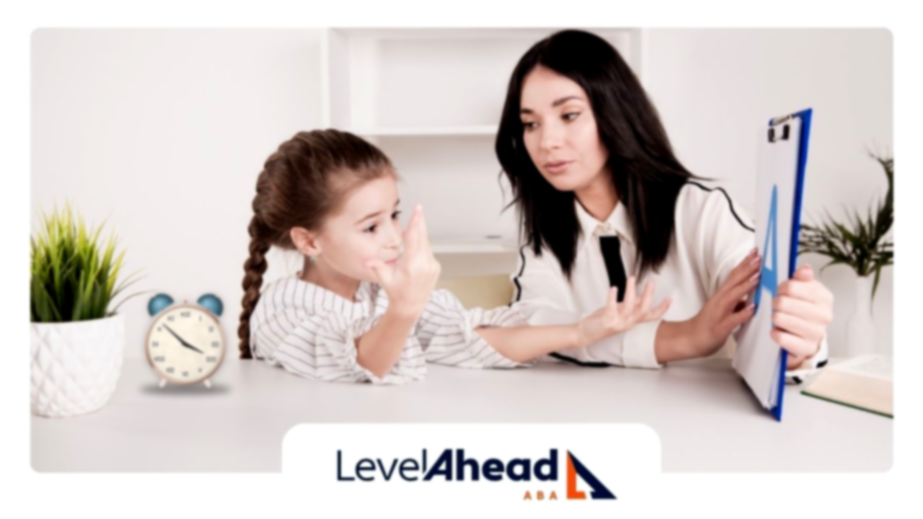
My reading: 3:52
